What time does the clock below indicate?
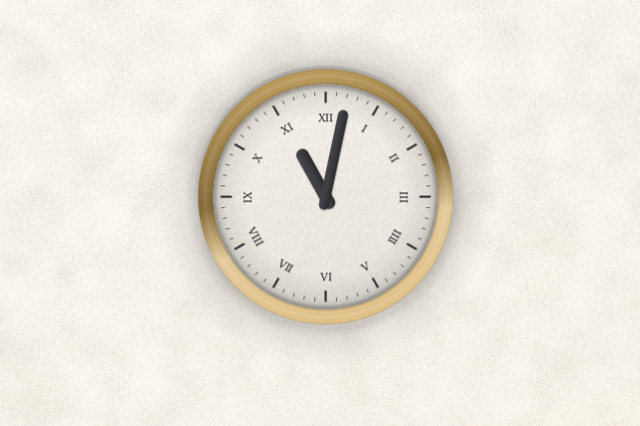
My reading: 11:02
